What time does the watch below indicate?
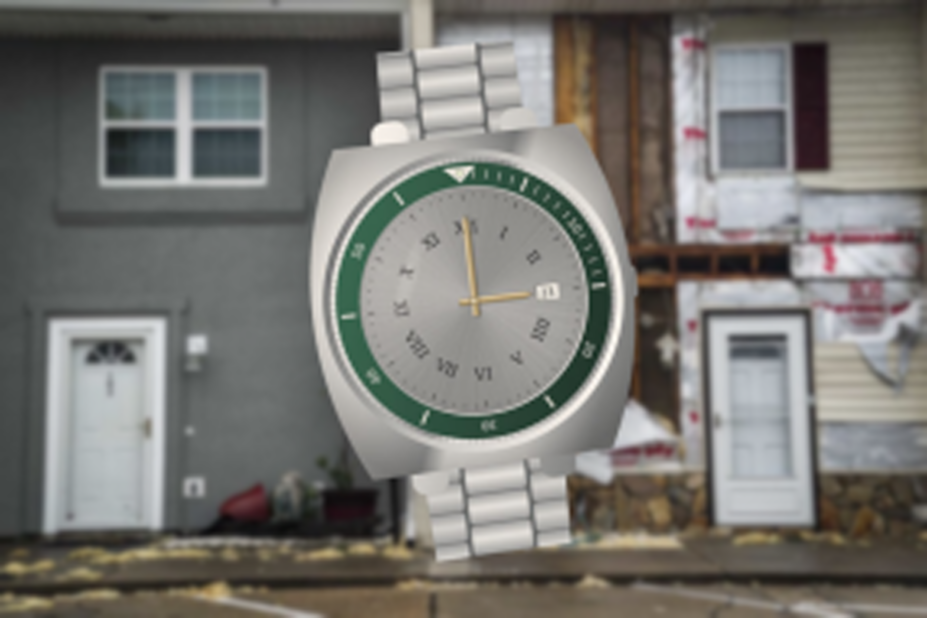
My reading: 3:00
